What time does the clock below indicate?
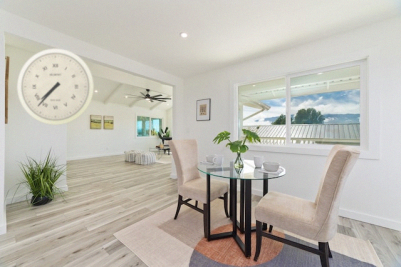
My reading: 7:37
